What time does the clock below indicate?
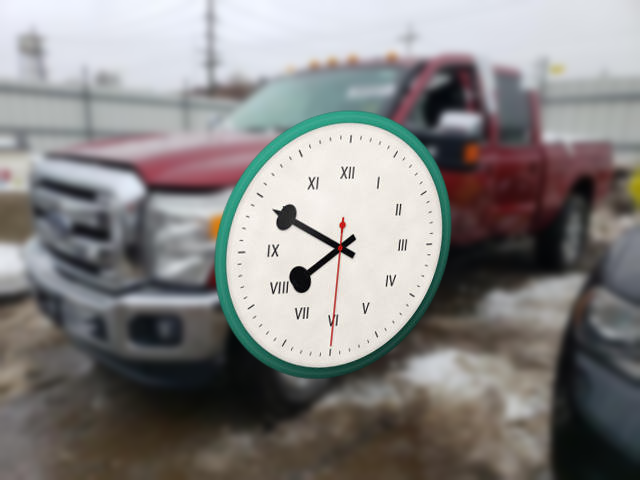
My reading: 7:49:30
